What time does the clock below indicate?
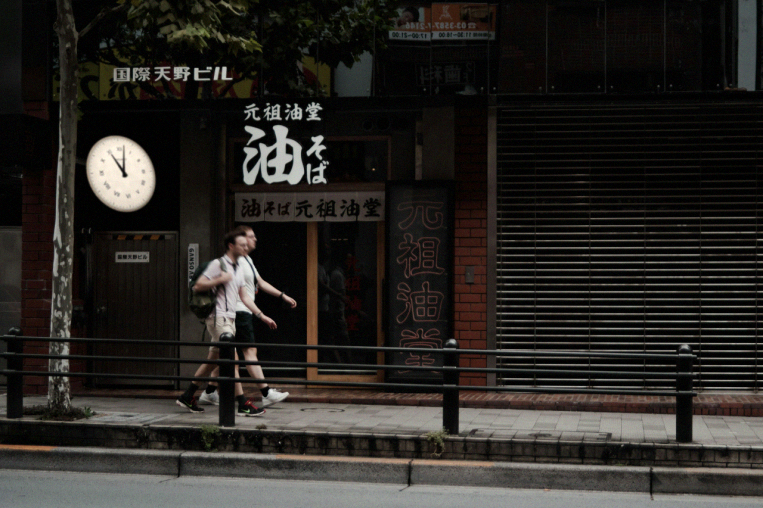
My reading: 11:02
